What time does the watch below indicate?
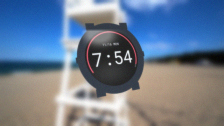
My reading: 7:54
